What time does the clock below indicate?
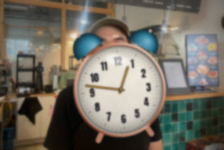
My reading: 12:47
